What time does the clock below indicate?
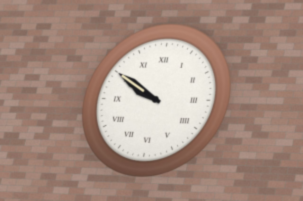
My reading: 9:50
